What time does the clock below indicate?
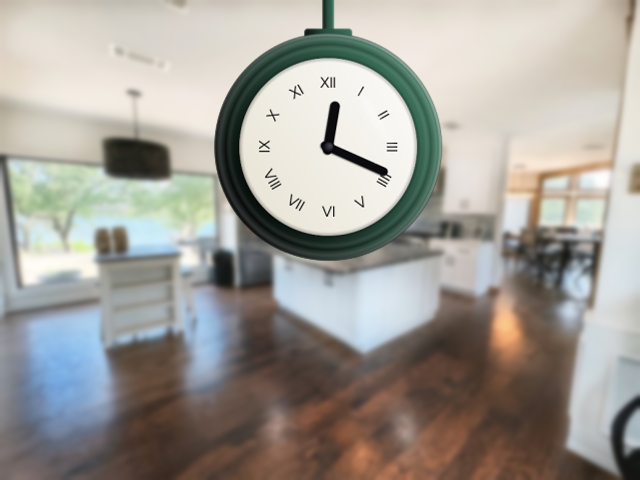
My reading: 12:19
